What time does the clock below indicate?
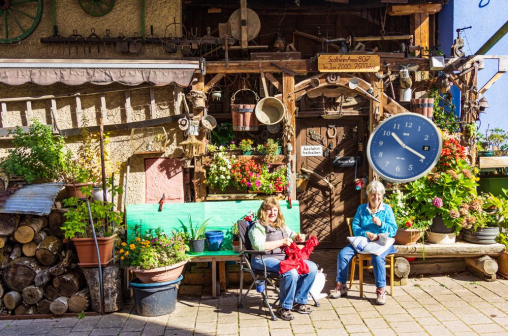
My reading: 10:19
